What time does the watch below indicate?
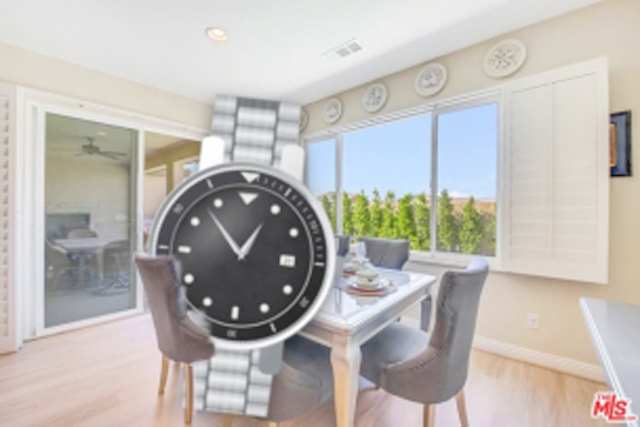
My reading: 12:53
